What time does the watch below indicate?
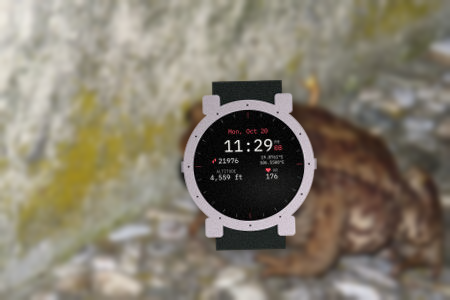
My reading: 11:29
